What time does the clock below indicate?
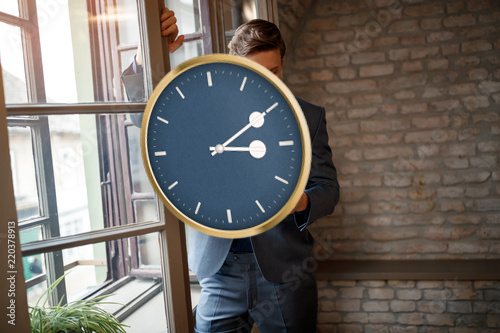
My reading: 3:10
